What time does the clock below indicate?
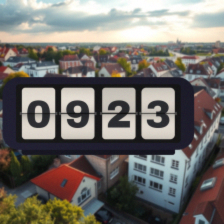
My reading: 9:23
